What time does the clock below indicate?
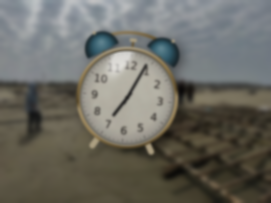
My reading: 7:04
